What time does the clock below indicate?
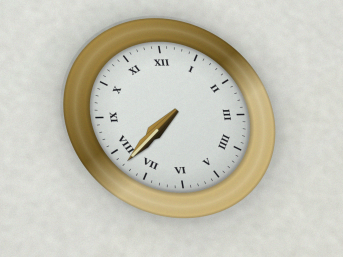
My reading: 7:38
